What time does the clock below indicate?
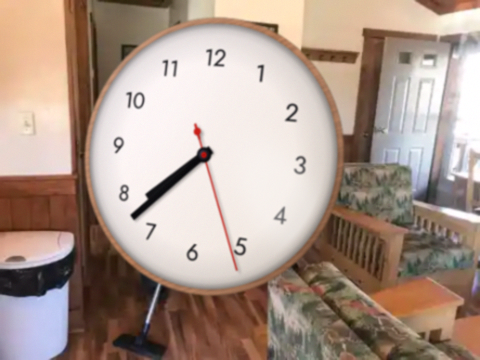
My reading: 7:37:26
